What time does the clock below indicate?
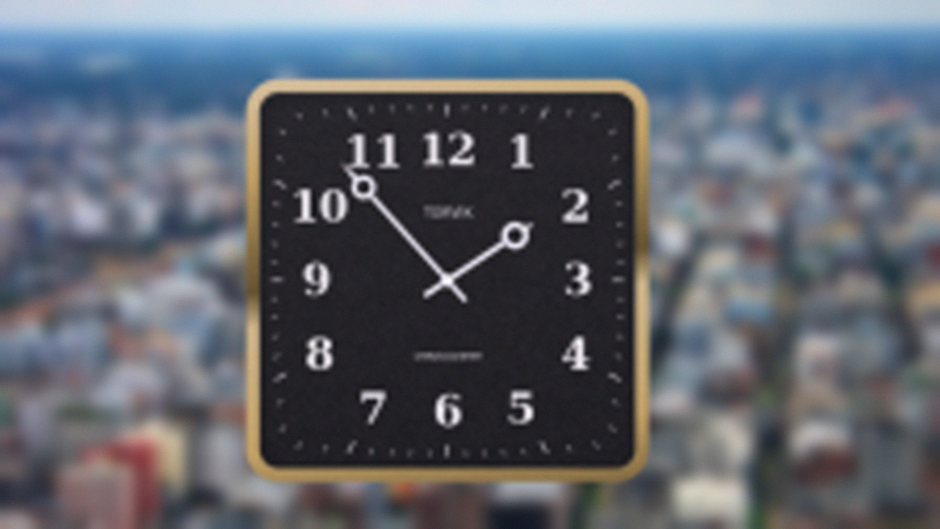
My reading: 1:53
